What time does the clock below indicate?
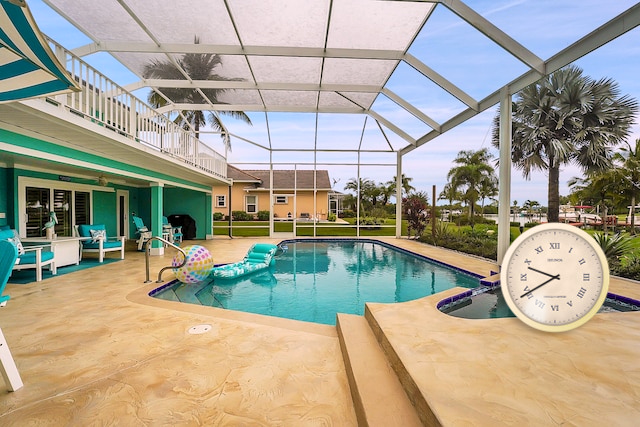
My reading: 9:40
